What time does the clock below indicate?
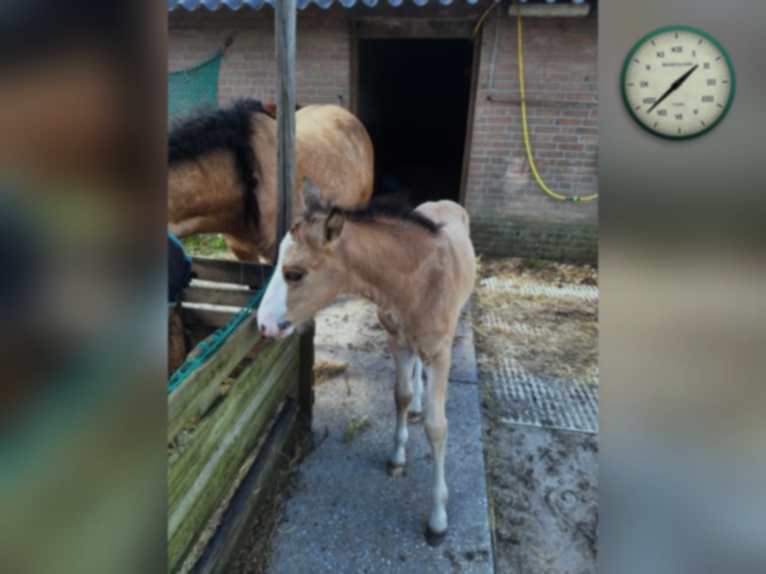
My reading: 1:38
